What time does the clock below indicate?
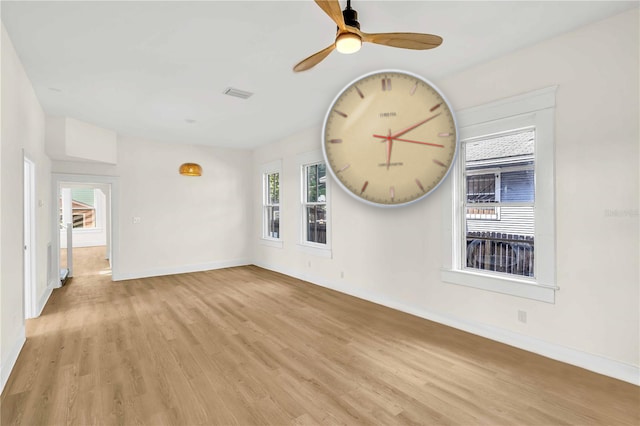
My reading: 6:11:17
